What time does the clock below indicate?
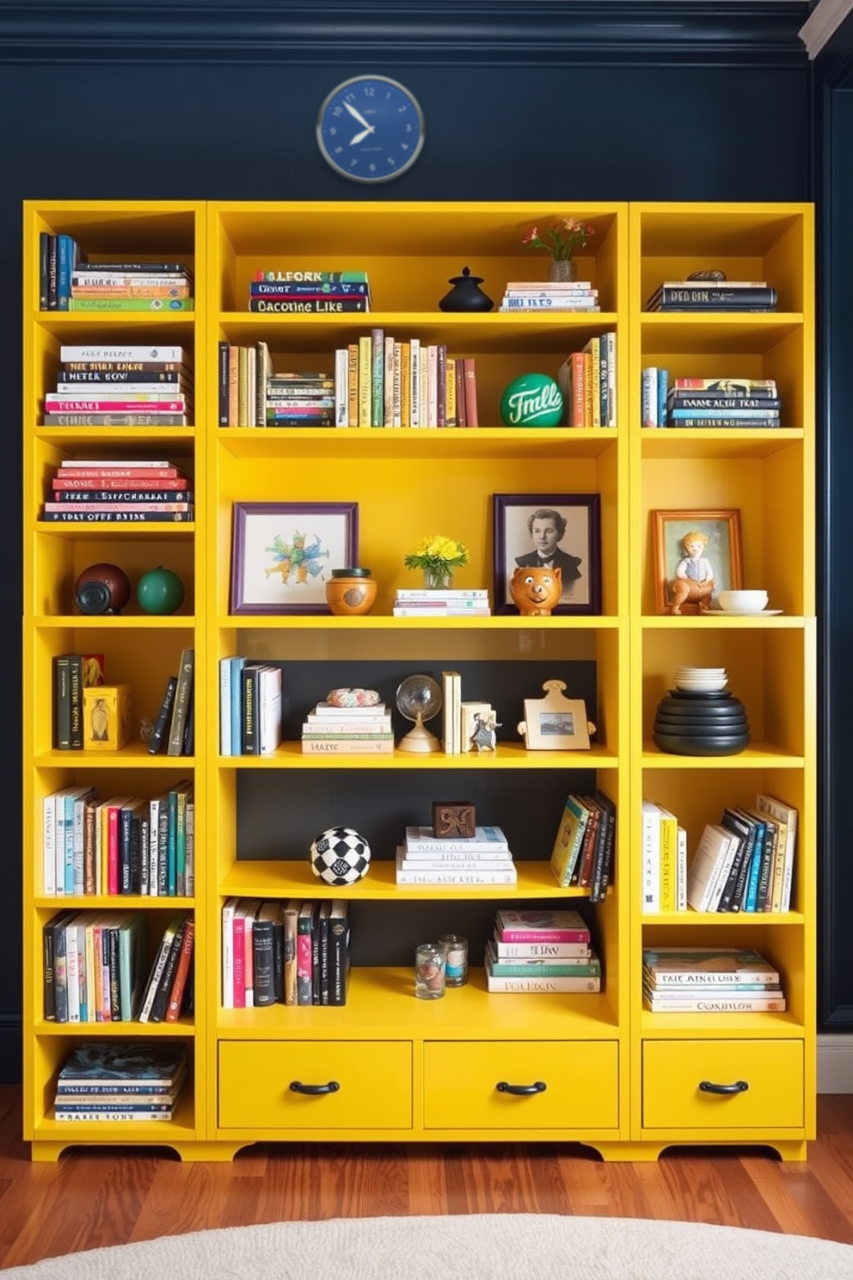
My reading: 7:53
